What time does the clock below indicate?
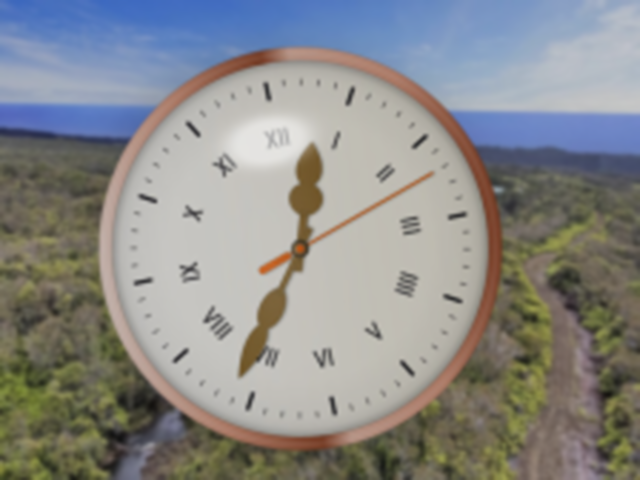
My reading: 12:36:12
